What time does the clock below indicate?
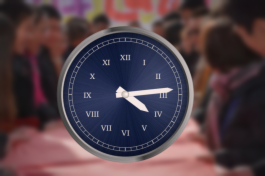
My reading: 4:14
